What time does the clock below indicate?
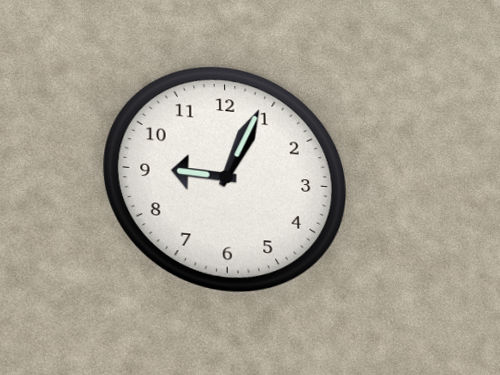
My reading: 9:04
